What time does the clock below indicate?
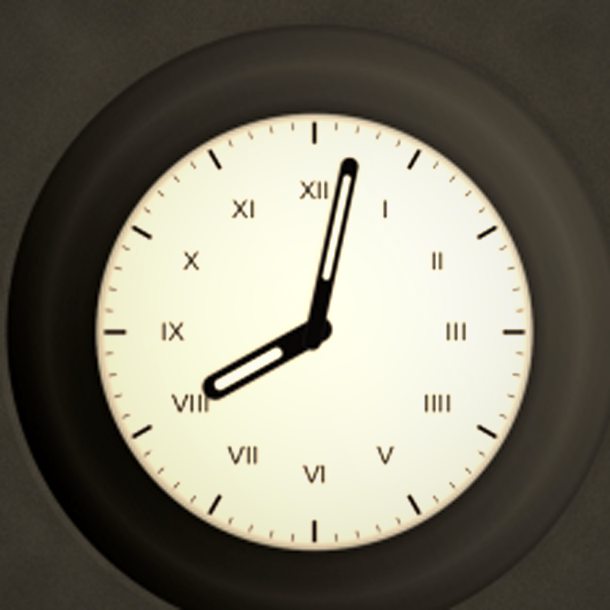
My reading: 8:02
